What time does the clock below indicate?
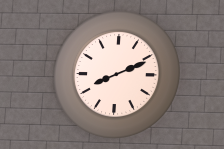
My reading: 8:11
